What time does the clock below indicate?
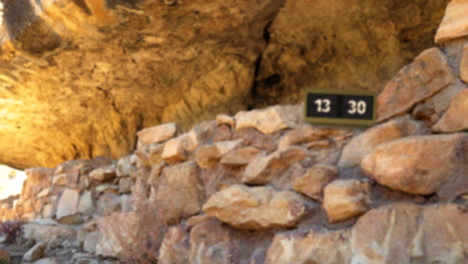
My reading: 13:30
